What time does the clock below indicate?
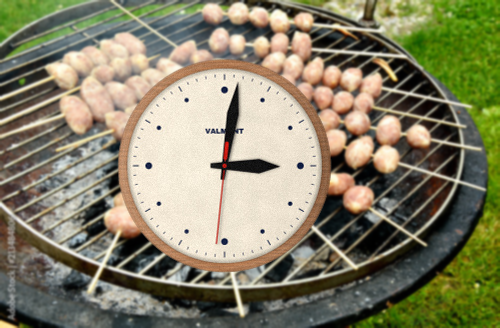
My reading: 3:01:31
